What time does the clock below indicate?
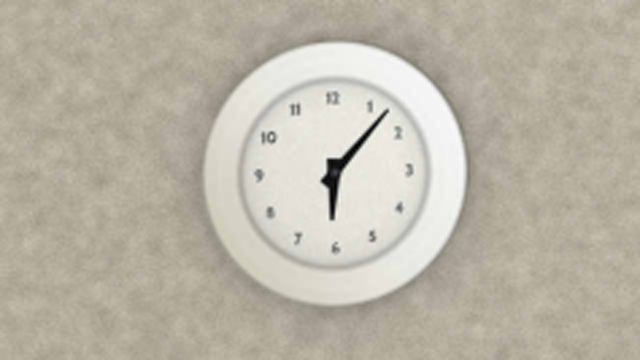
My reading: 6:07
